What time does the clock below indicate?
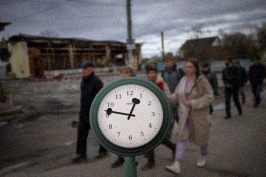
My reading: 12:47
